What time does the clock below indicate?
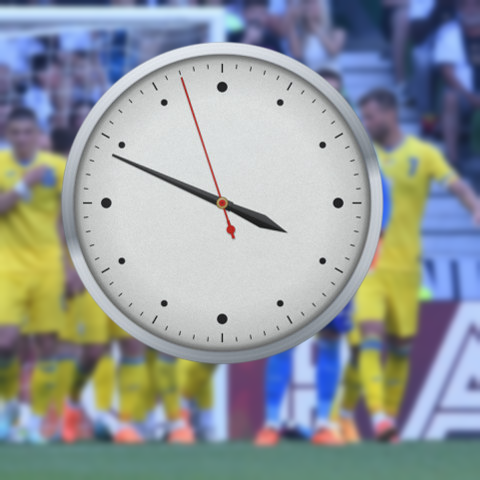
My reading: 3:48:57
